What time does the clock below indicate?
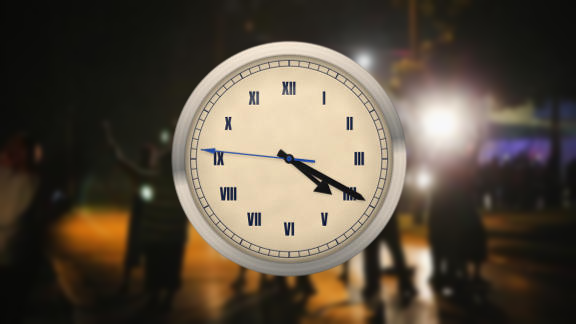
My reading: 4:19:46
